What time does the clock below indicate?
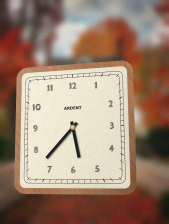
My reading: 5:37
